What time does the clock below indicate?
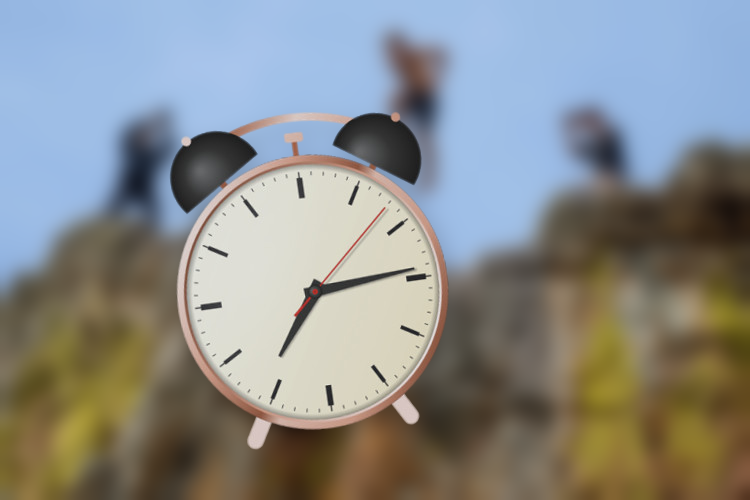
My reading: 7:14:08
